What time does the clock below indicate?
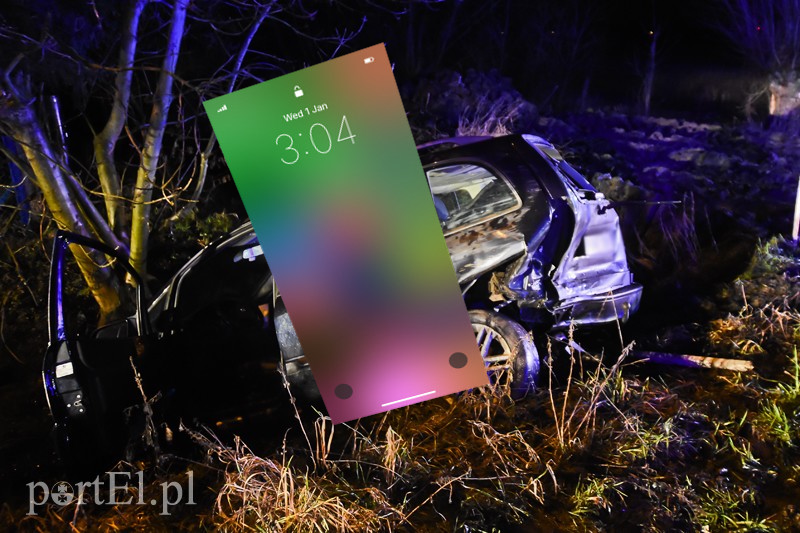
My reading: 3:04
